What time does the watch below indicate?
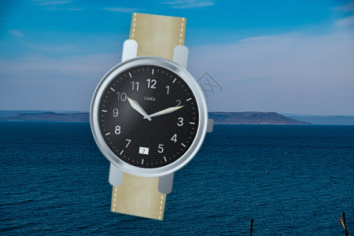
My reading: 10:11
